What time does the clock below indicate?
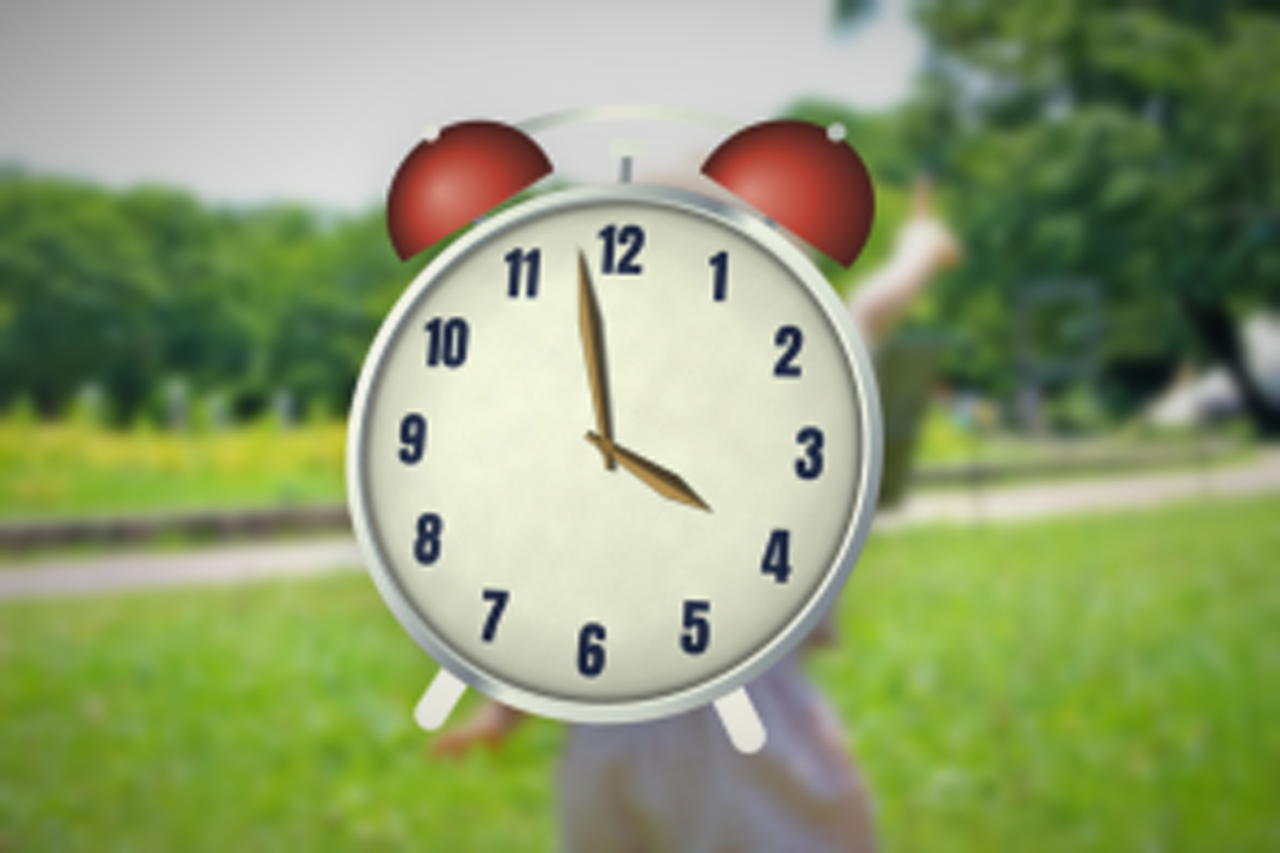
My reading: 3:58
